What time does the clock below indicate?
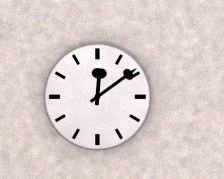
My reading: 12:09
